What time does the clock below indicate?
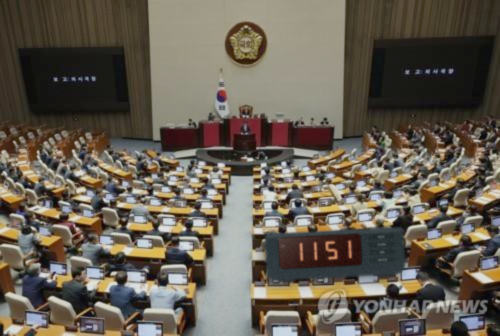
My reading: 11:51
